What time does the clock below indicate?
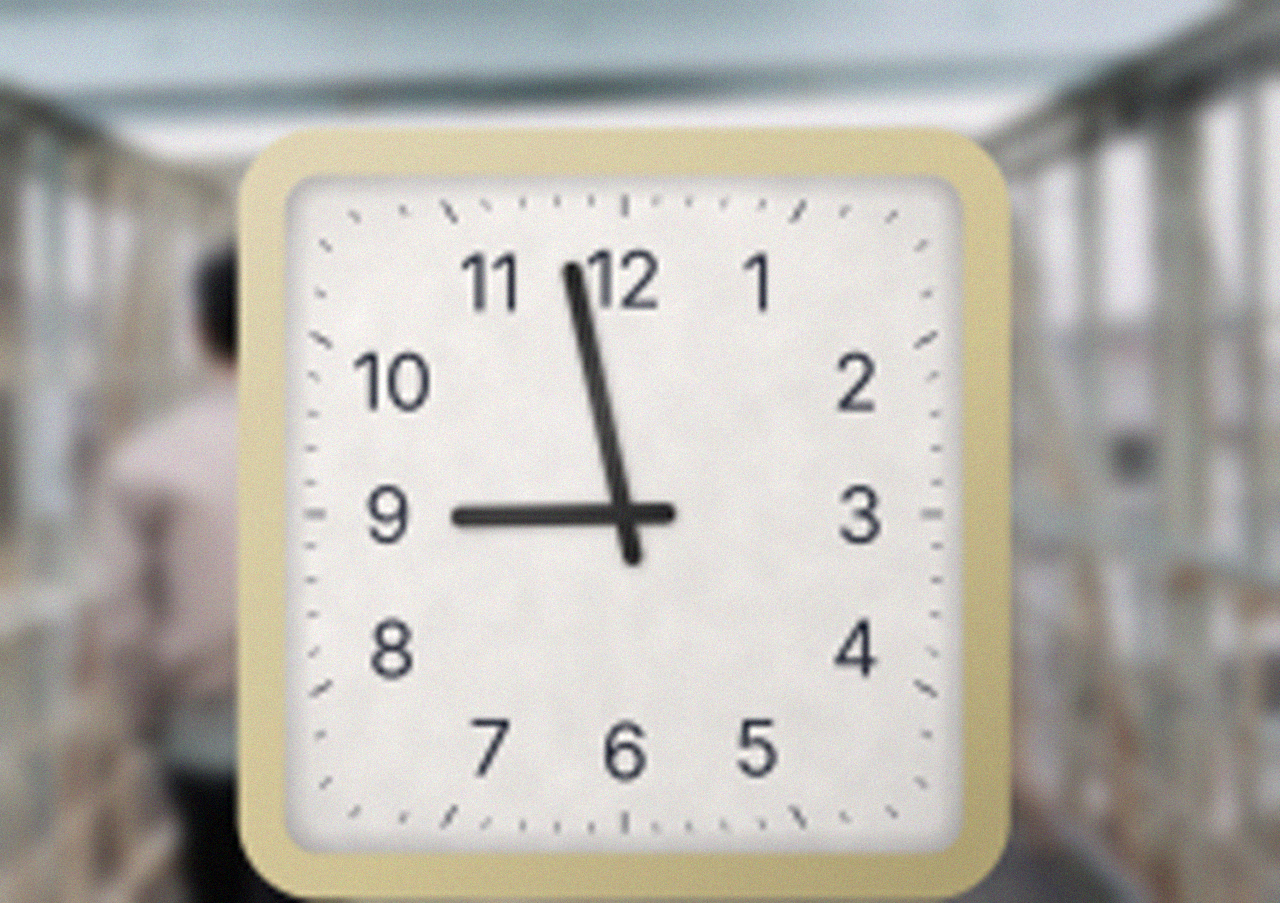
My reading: 8:58
